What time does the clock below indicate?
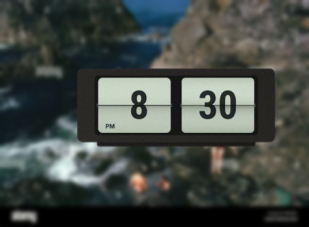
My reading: 8:30
